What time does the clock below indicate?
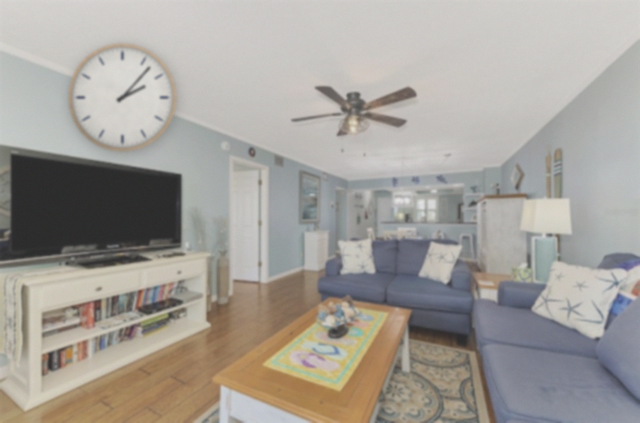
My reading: 2:07
